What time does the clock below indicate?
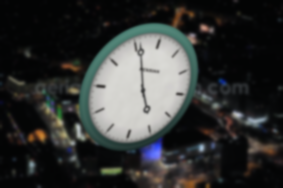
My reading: 4:56
